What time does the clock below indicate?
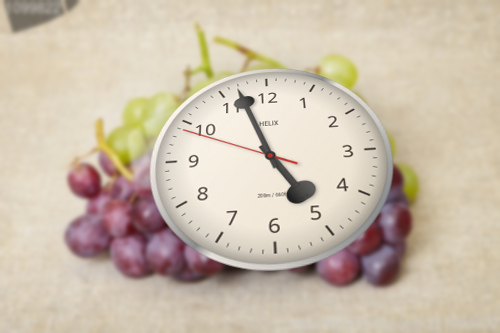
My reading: 4:56:49
